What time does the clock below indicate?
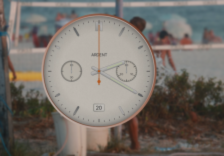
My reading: 2:20
